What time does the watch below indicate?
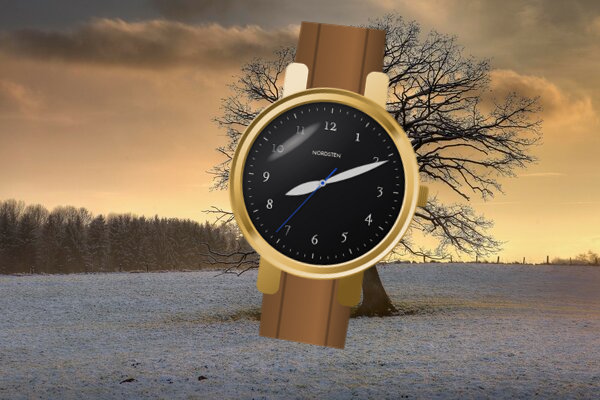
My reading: 8:10:36
